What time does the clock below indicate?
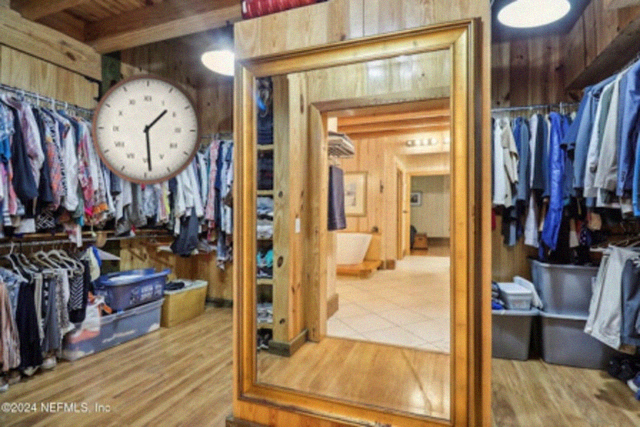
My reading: 1:29
